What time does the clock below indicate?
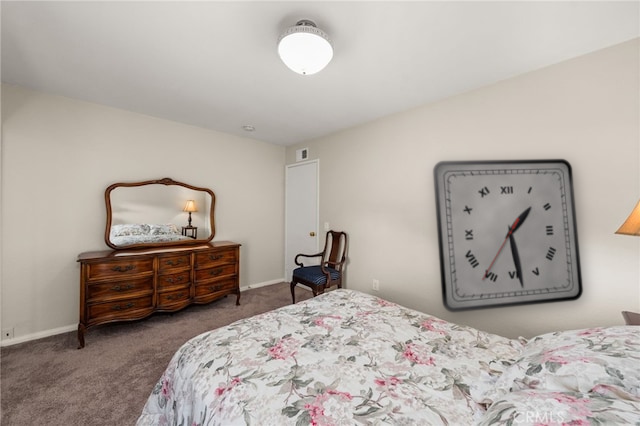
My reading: 1:28:36
